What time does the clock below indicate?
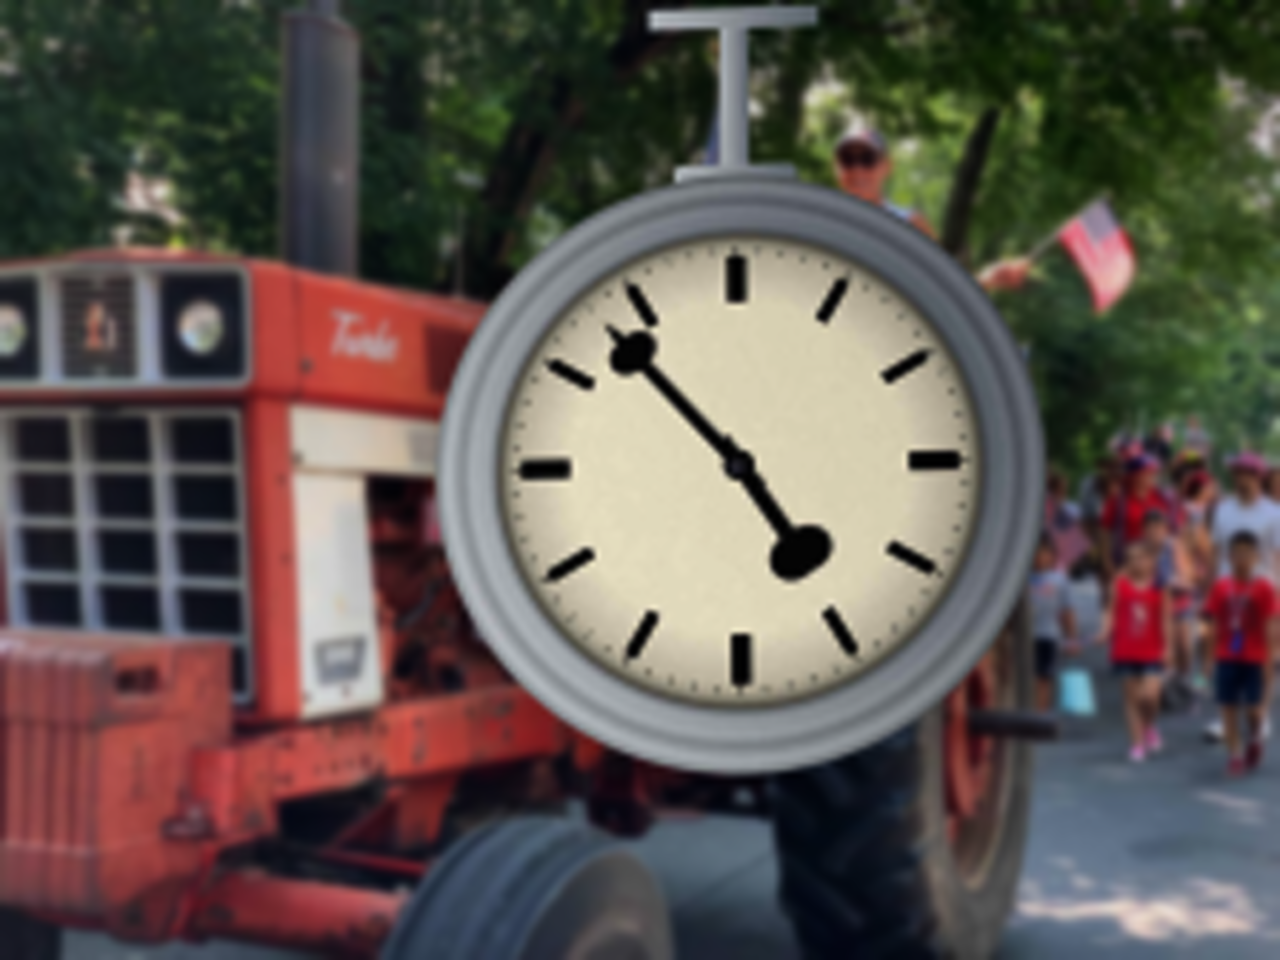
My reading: 4:53
